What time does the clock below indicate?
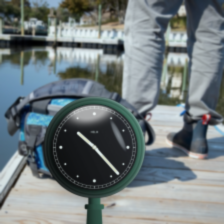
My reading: 10:23
